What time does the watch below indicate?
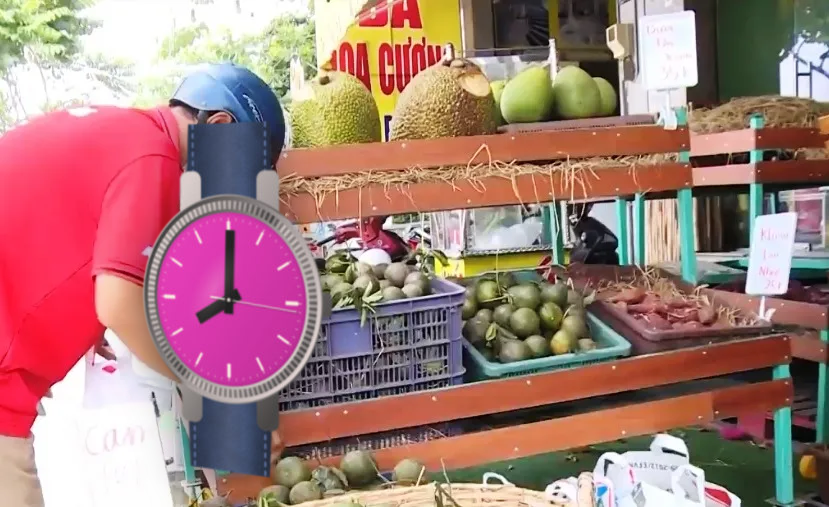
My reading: 8:00:16
